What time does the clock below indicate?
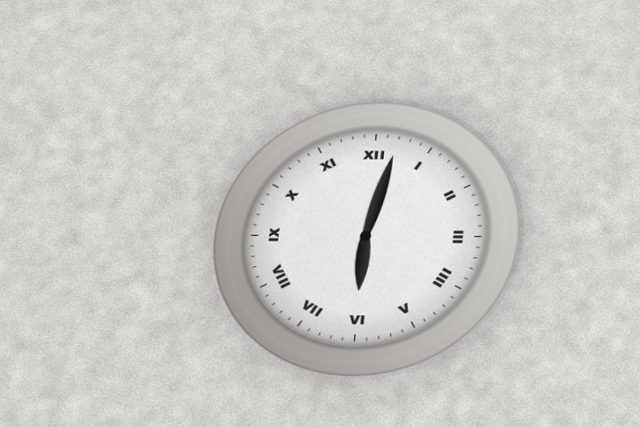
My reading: 6:02
